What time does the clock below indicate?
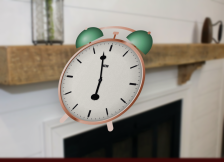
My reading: 5:58
